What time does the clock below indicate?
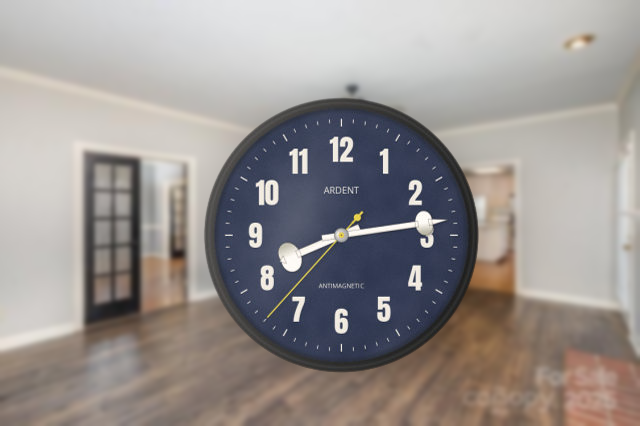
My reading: 8:13:37
